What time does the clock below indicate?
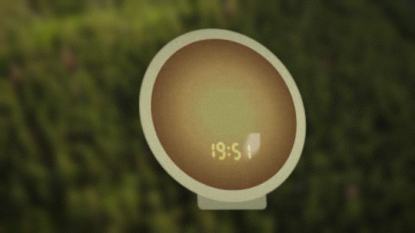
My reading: 19:51
